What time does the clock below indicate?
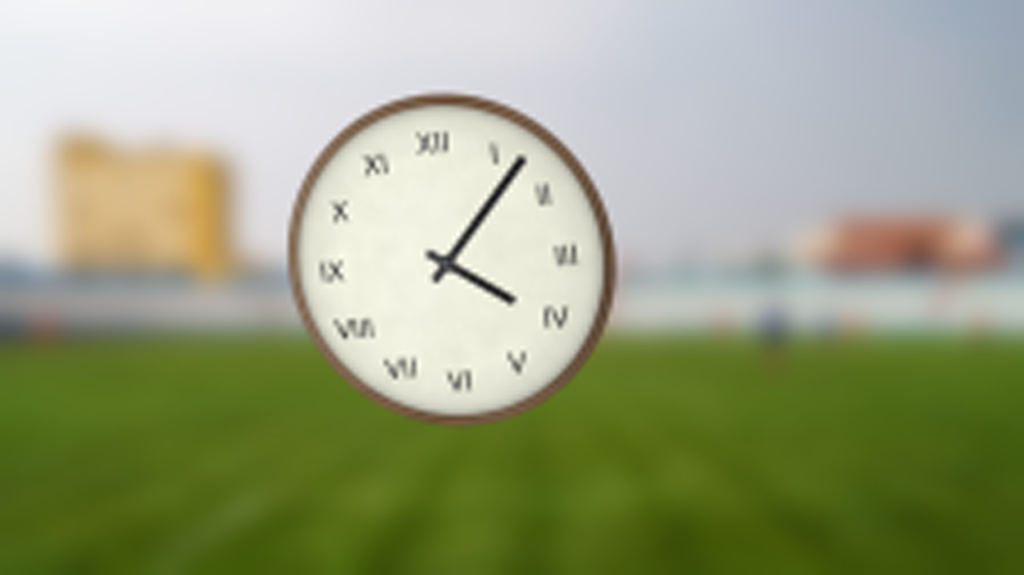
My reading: 4:07
